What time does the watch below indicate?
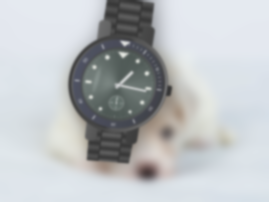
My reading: 1:16
